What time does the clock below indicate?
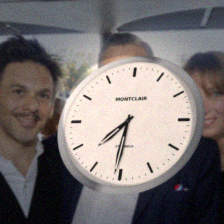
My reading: 7:31
